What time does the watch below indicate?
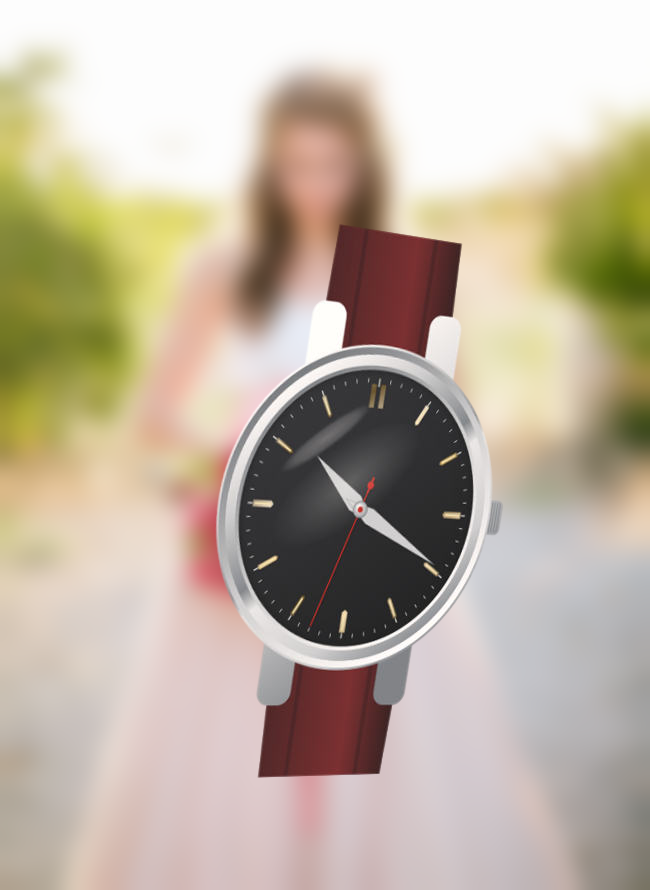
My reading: 10:19:33
